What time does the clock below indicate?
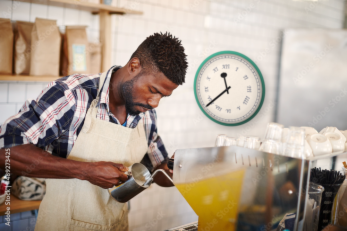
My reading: 11:39
